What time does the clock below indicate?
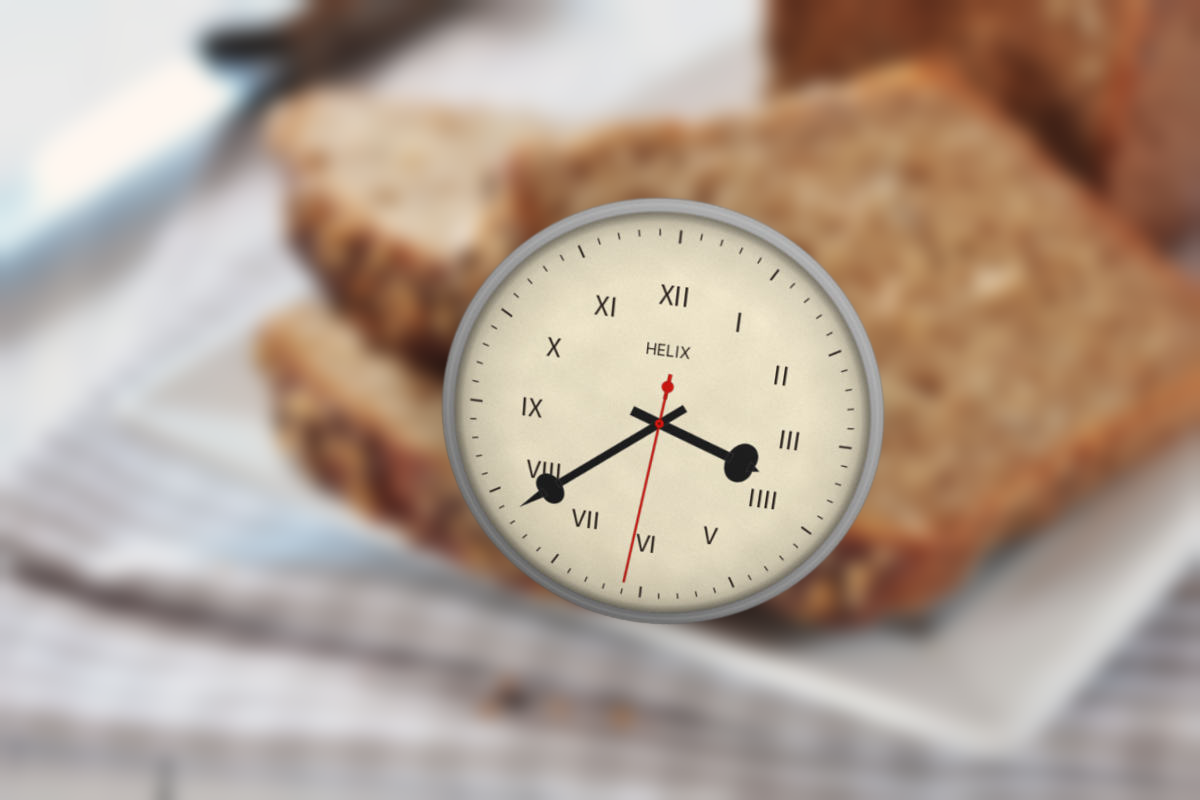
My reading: 3:38:31
